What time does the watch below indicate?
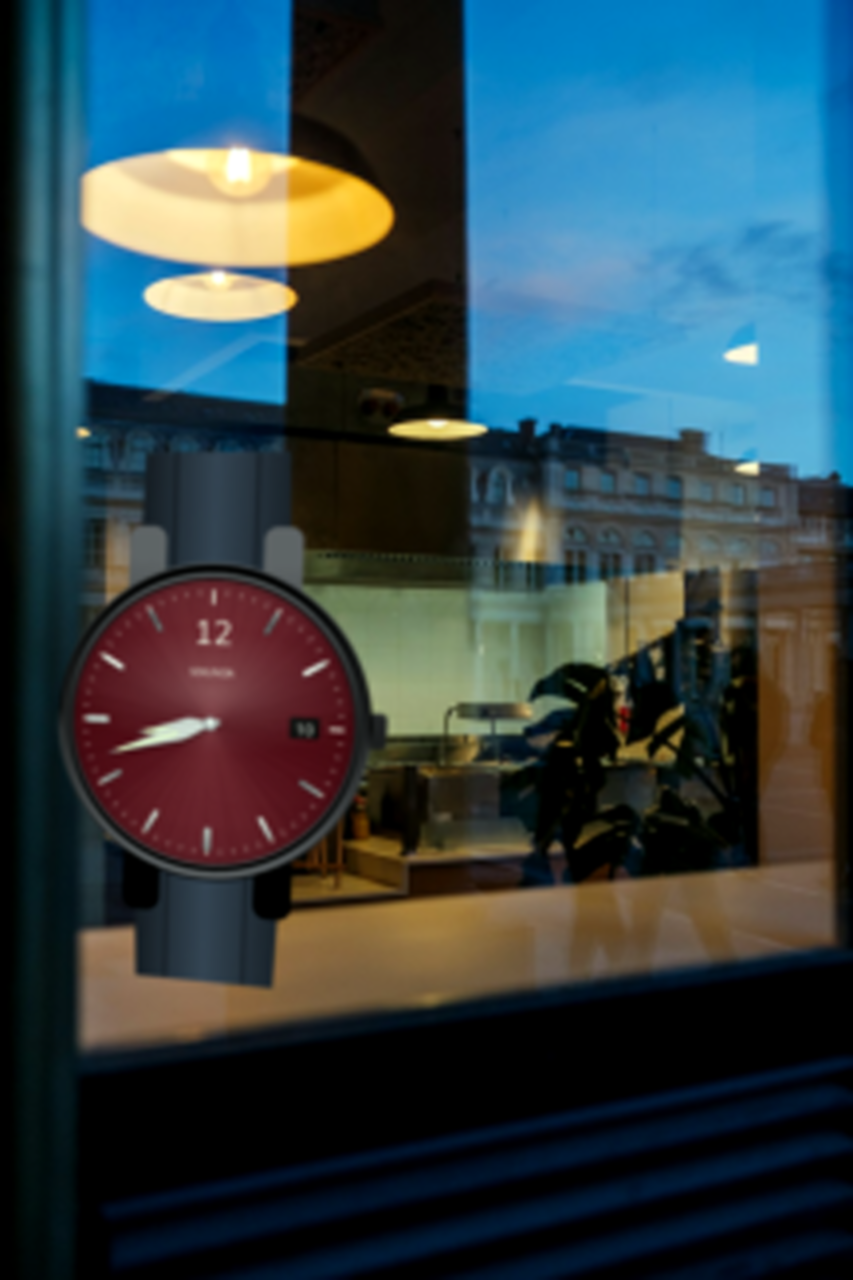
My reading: 8:42
